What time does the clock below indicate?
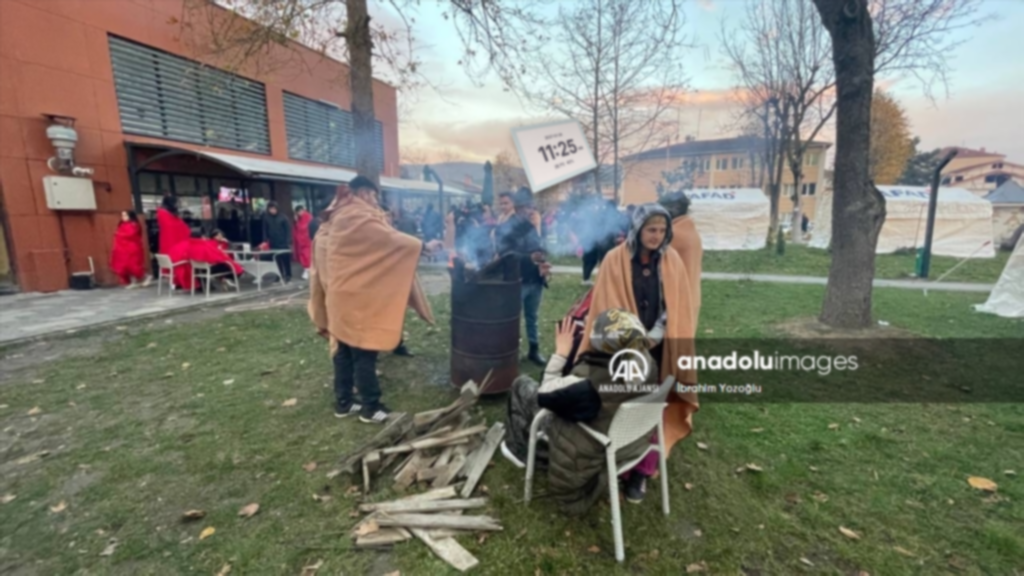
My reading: 11:25
